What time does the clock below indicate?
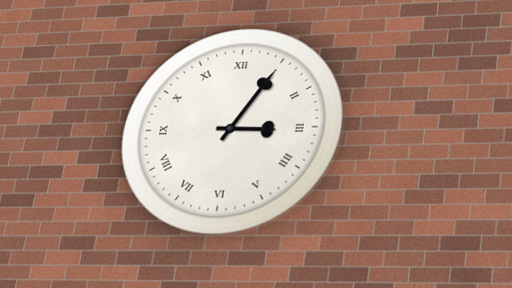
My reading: 3:05
